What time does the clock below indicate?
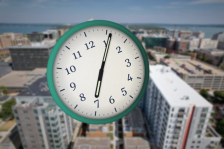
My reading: 7:06
